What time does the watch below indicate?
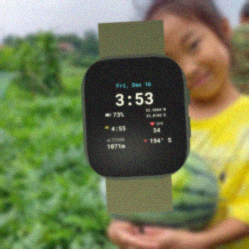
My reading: 3:53
